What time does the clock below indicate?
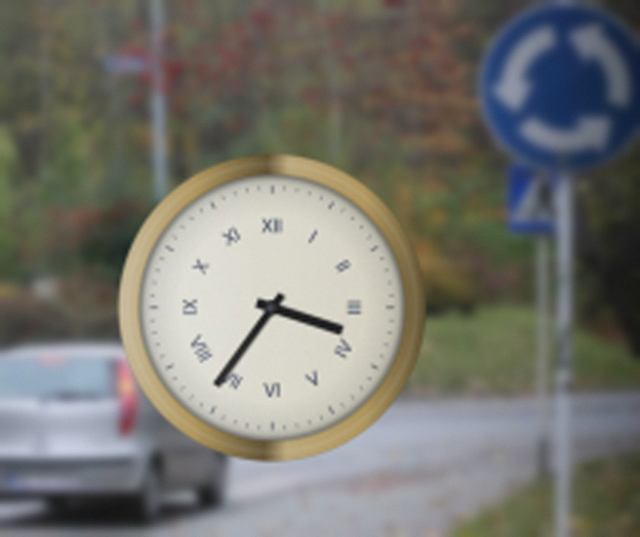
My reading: 3:36
